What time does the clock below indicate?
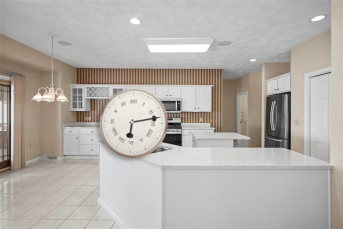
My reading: 6:13
